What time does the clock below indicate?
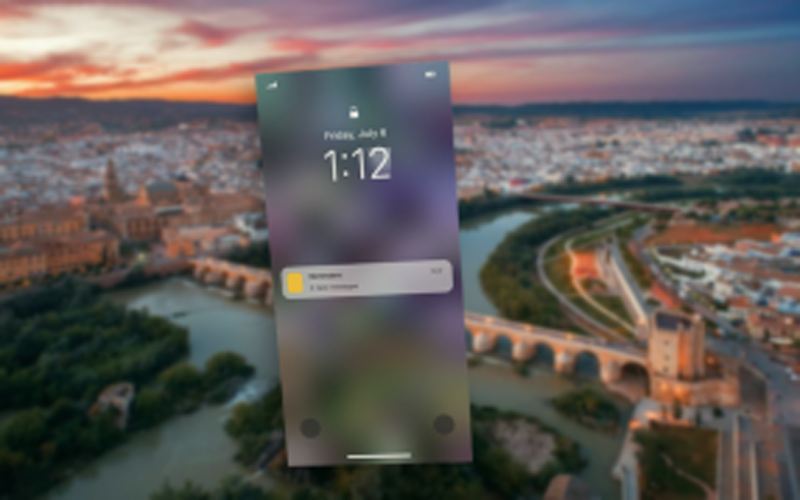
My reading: 1:12
